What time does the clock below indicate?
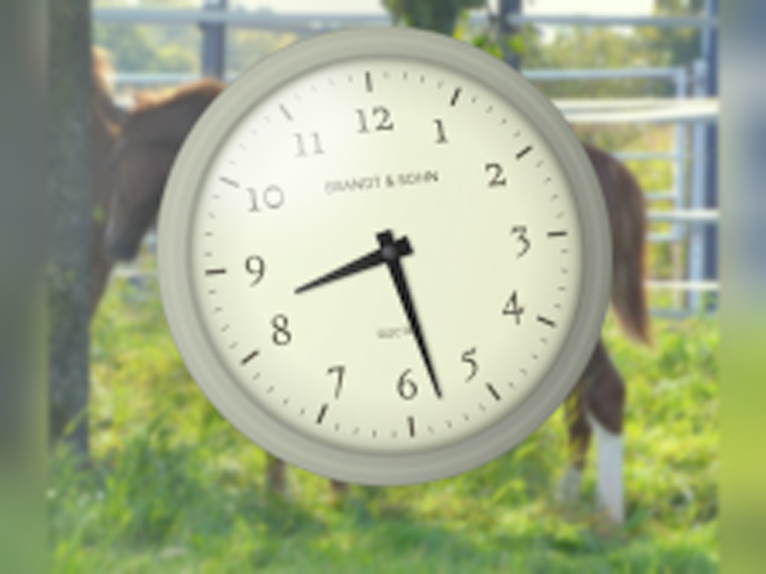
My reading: 8:28
